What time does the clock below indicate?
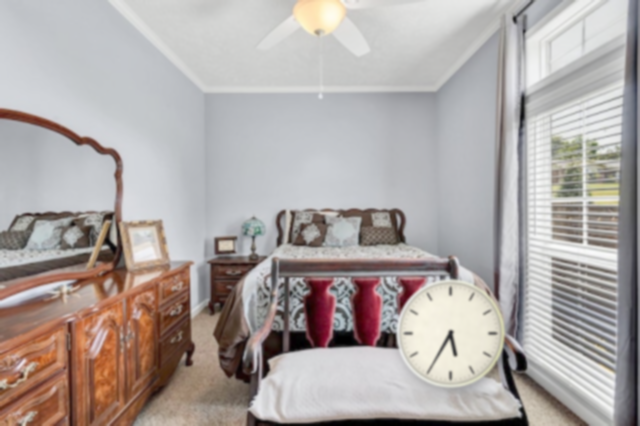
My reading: 5:35
